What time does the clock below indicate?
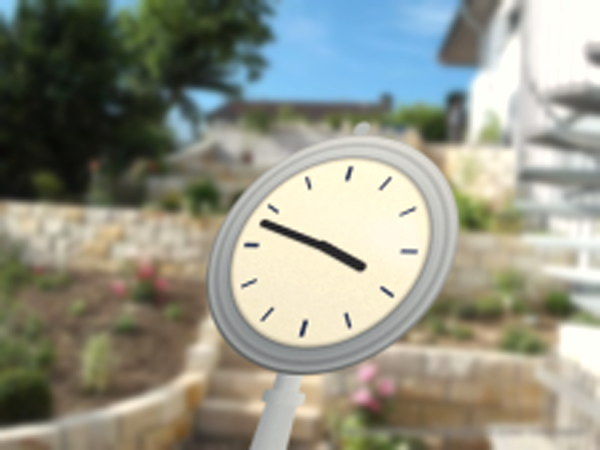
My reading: 3:48
